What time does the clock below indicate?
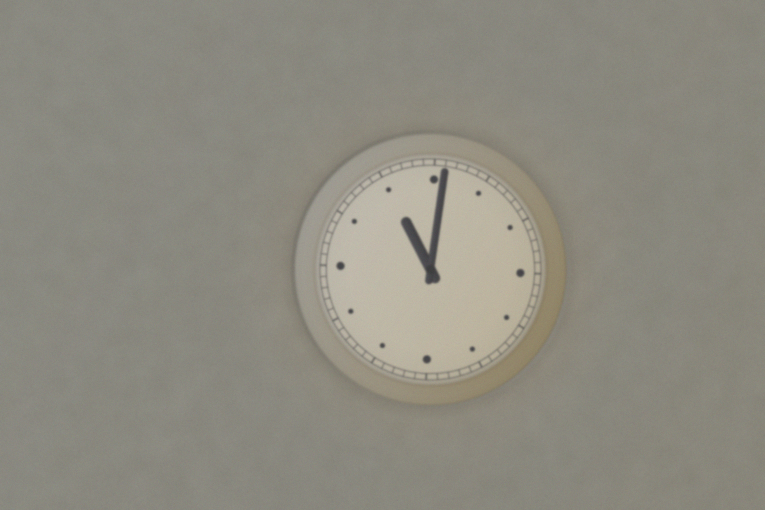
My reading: 11:01
